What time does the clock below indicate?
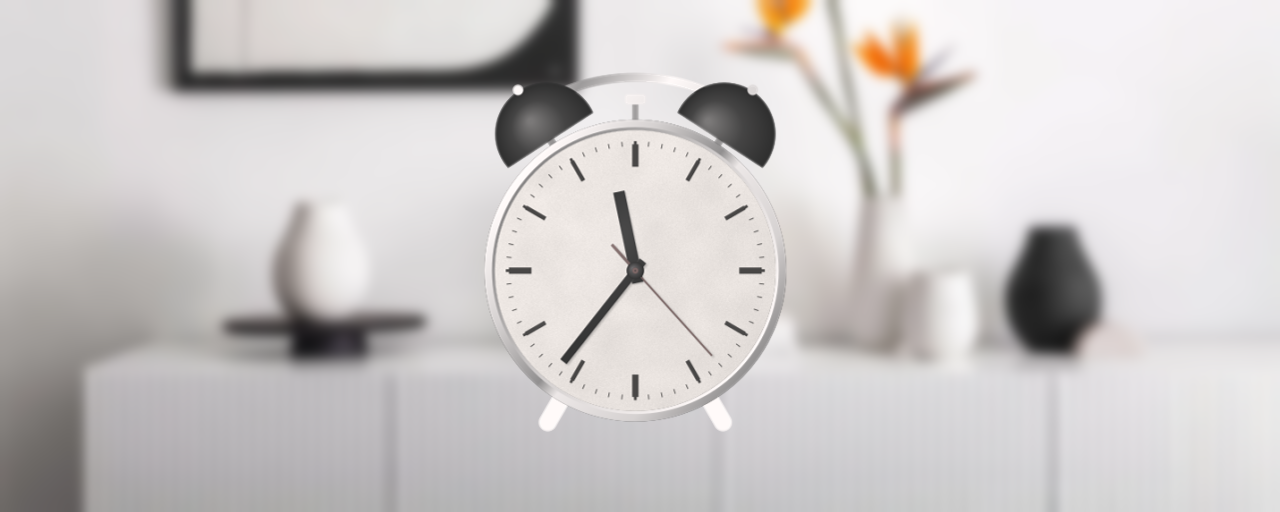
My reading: 11:36:23
